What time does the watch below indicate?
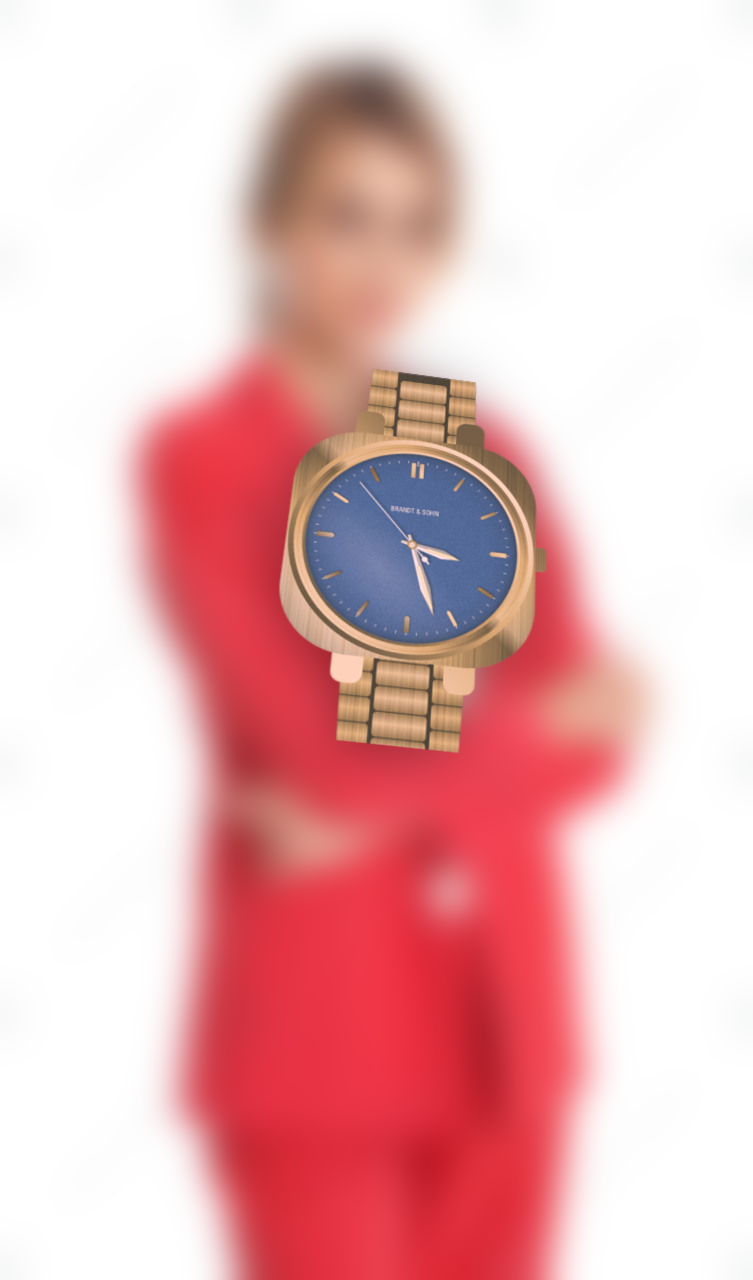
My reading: 3:26:53
